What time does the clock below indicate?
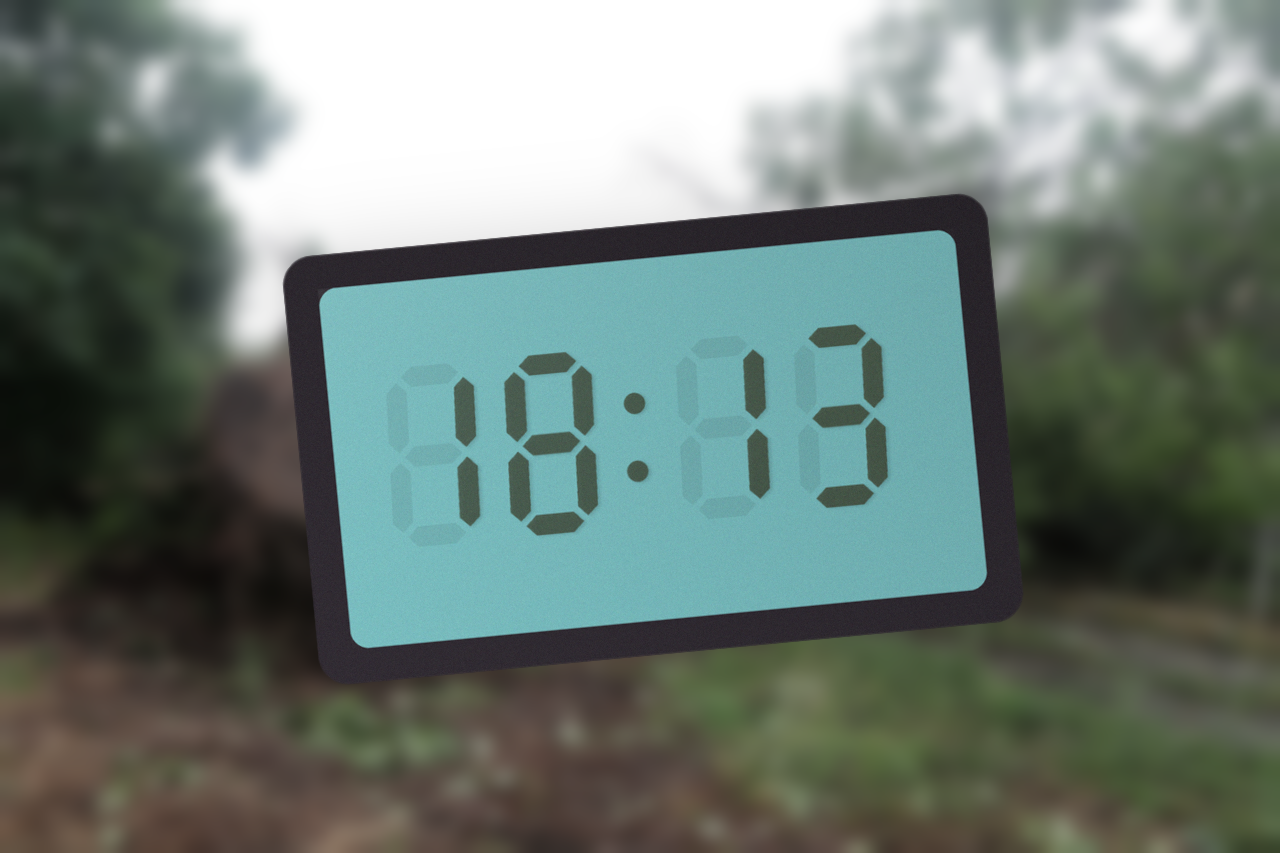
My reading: 18:13
